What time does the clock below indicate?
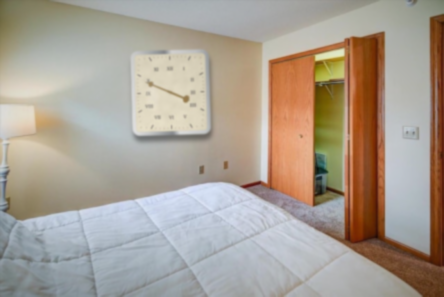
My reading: 3:49
